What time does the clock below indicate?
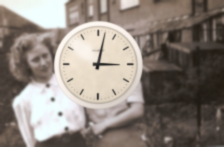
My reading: 3:02
